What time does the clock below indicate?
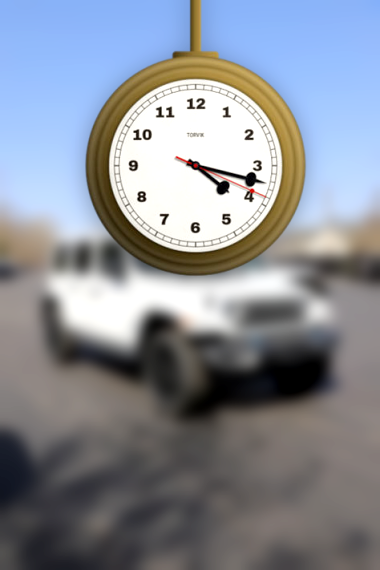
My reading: 4:17:19
